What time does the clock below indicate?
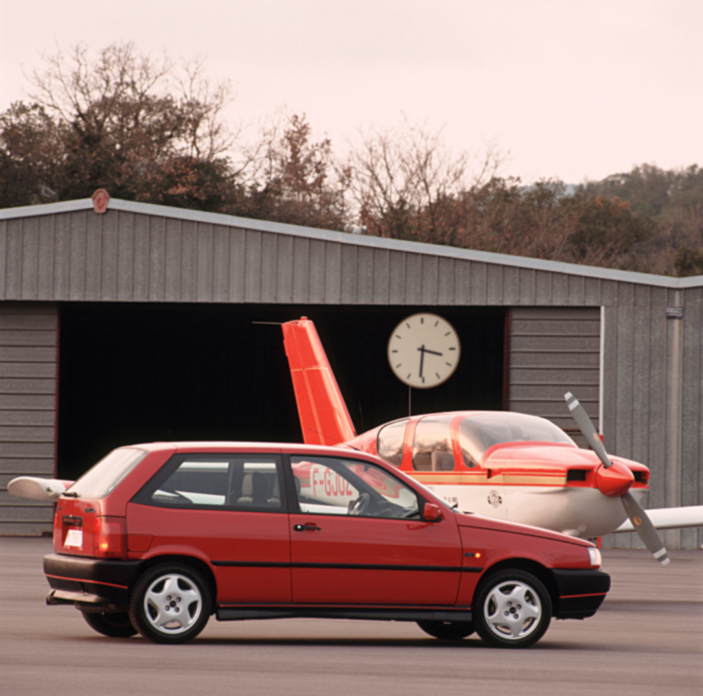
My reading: 3:31
